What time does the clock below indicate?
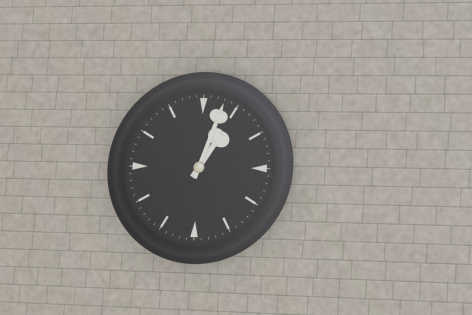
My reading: 1:03
